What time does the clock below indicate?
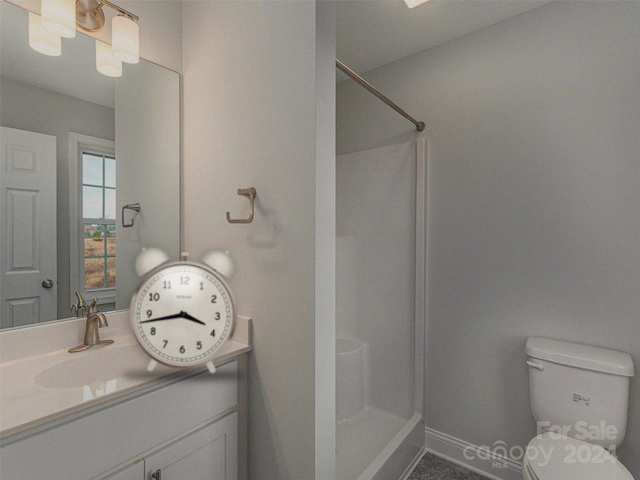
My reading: 3:43
